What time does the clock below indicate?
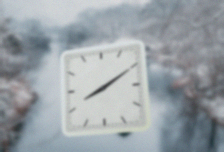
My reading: 8:10
